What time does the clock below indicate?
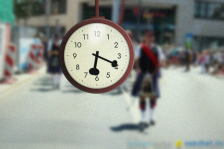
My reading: 6:19
